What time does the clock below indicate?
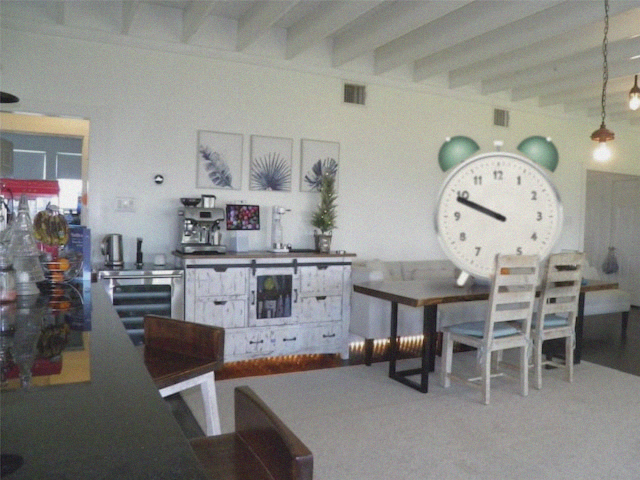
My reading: 9:49
